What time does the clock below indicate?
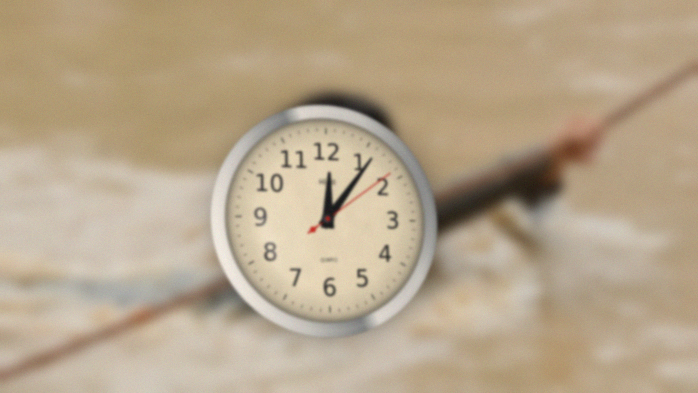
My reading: 12:06:09
